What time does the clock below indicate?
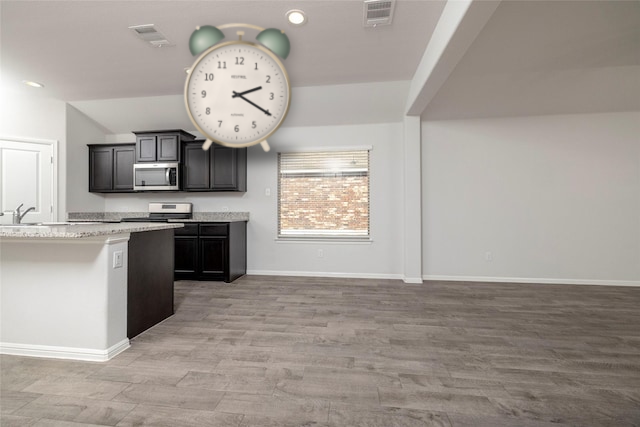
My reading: 2:20
